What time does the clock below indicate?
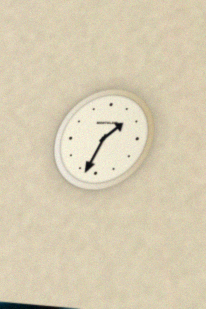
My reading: 1:33
